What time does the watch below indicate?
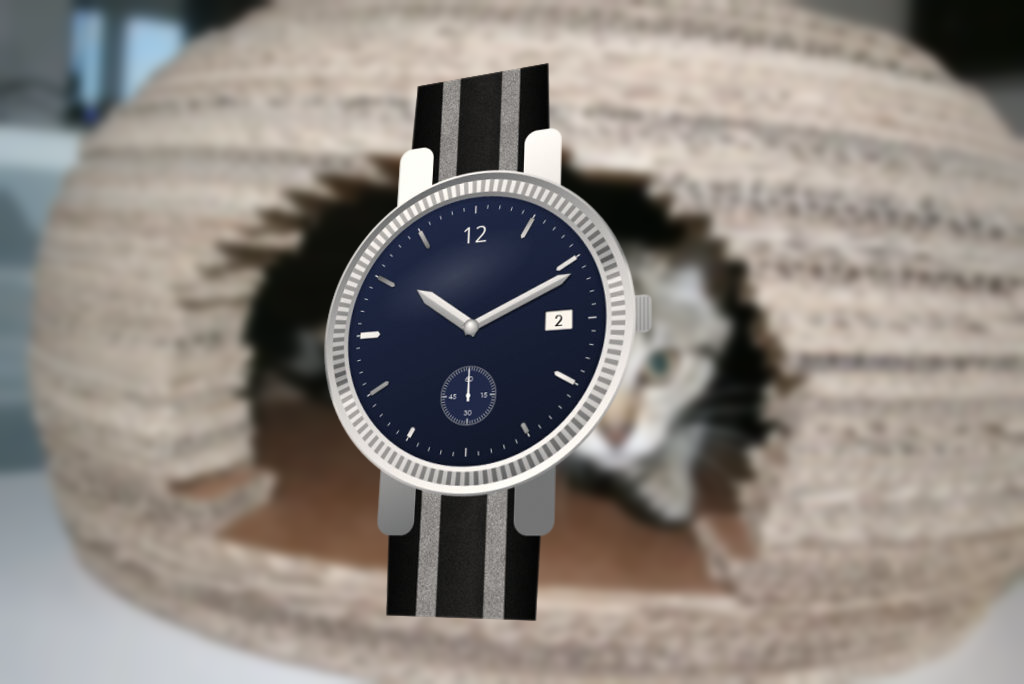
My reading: 10:11
